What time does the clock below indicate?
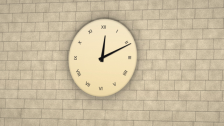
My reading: 12:11
